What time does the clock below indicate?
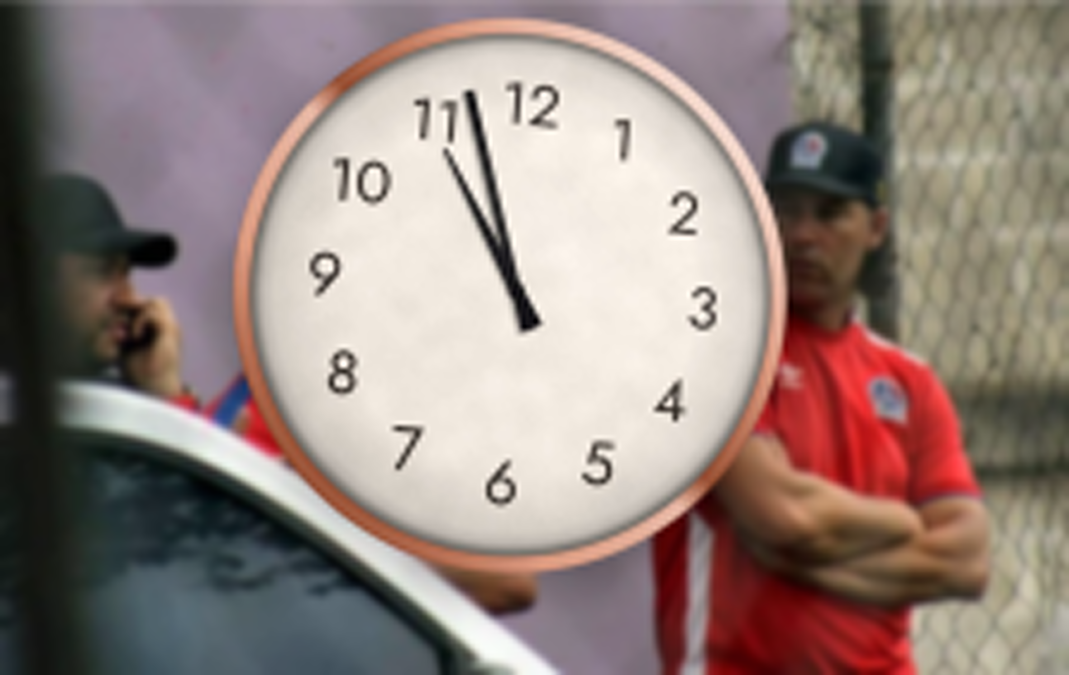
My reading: 10:57
